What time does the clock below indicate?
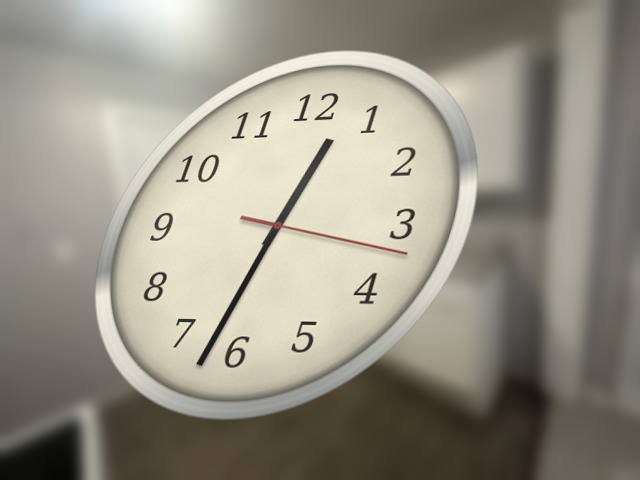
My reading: 12:32:17
